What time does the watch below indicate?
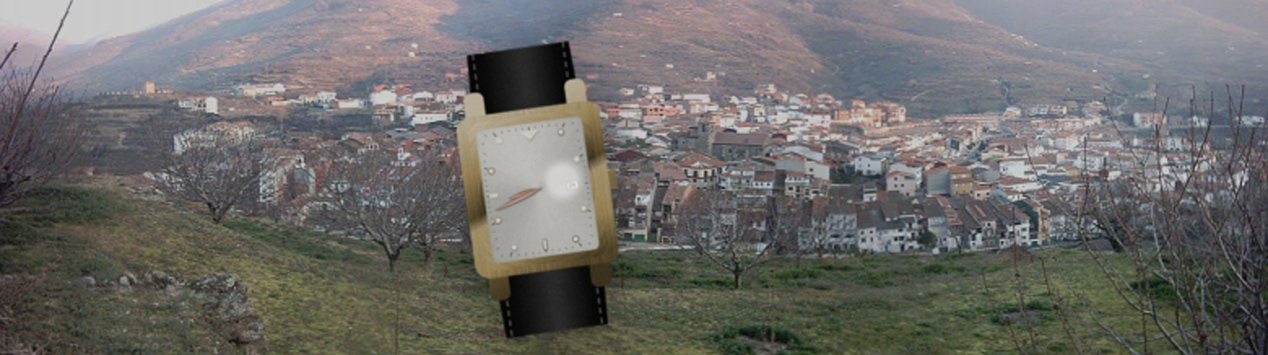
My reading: 8:42
